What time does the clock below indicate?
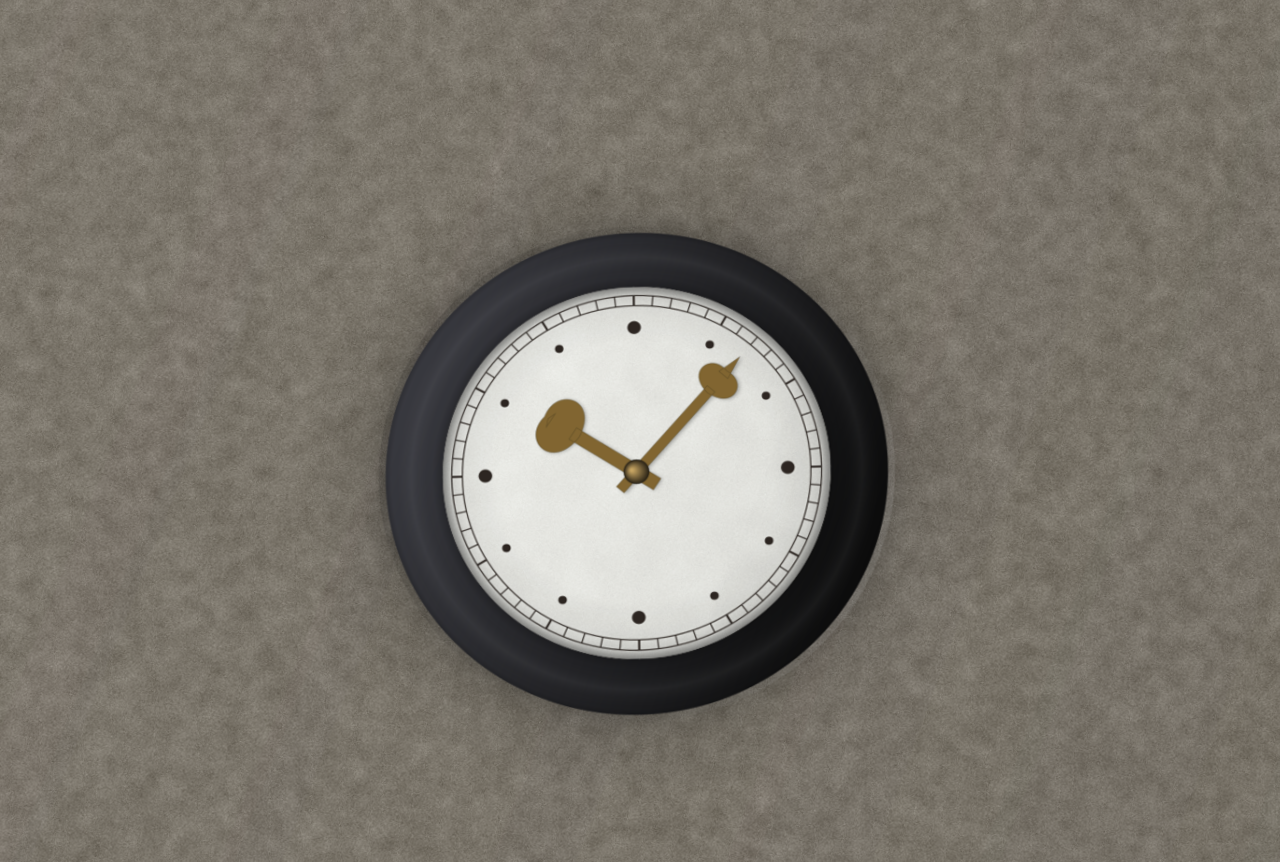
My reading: 10:07
